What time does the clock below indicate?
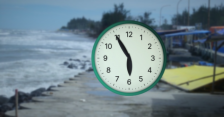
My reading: 5:55
